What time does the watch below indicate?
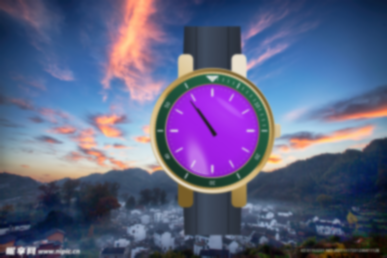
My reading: 10:54
